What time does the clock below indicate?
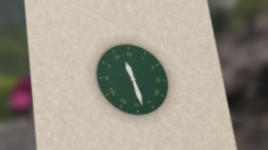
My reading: 11:28
